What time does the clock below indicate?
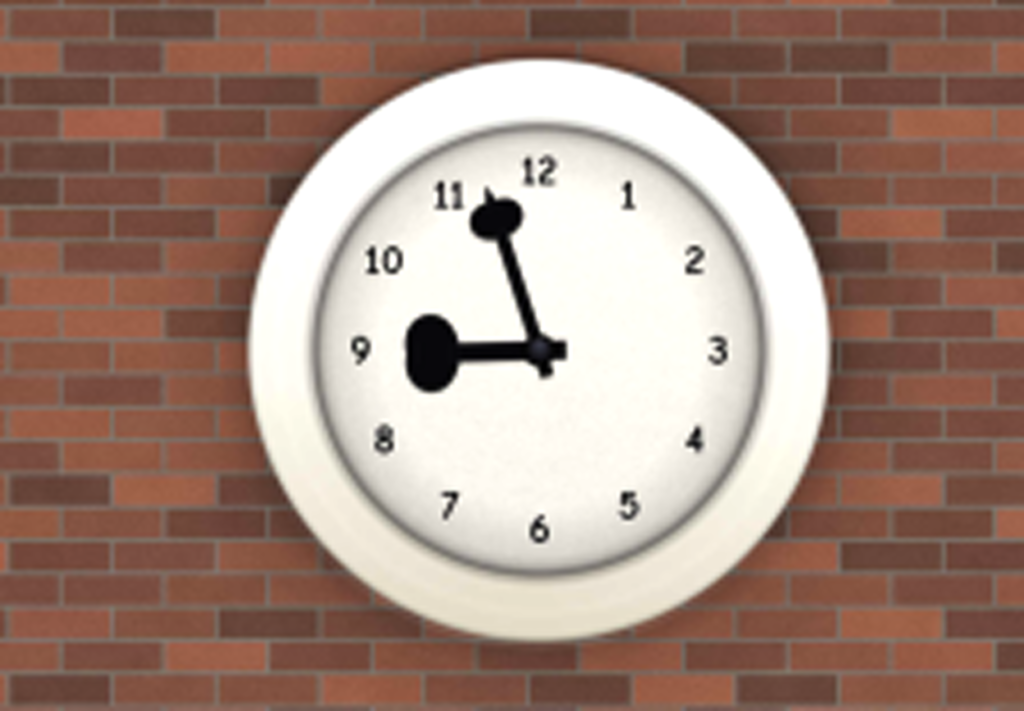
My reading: 8:57
